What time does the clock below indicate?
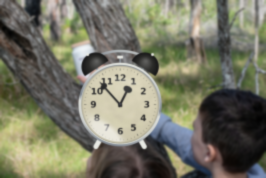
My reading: 12:53
